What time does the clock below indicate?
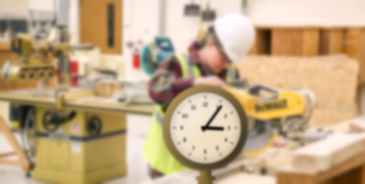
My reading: 3:06
